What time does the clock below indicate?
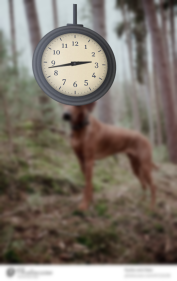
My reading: 2:43
